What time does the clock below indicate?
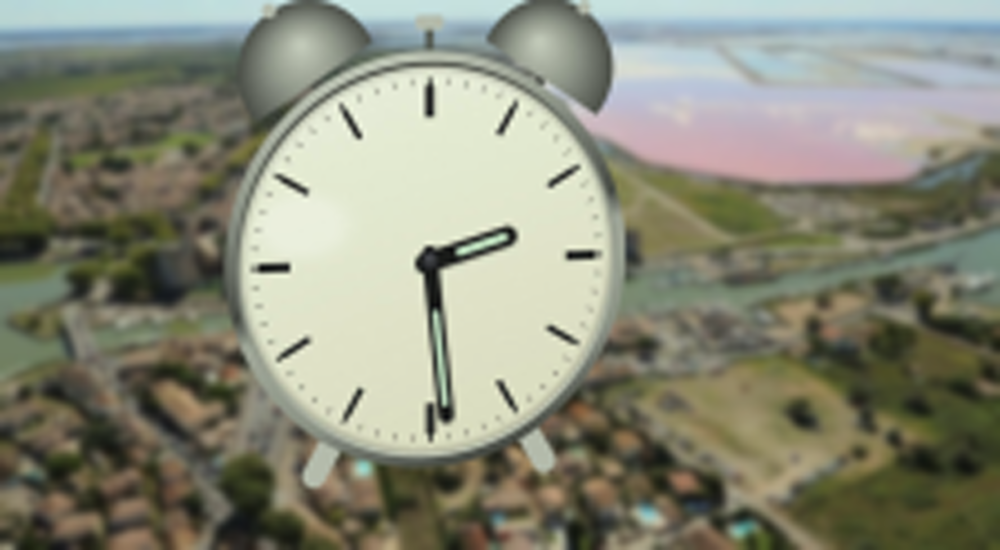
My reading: 2:29
